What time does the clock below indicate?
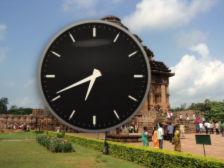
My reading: 6:41
